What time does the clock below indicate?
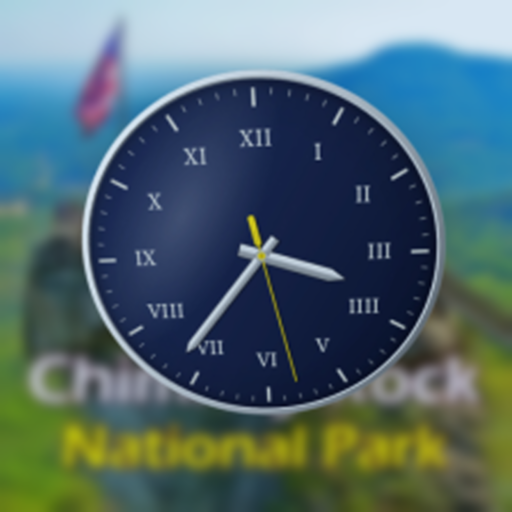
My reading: 3:36:28
